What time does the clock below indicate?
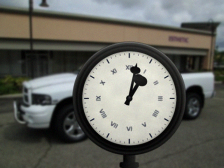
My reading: 1:02
